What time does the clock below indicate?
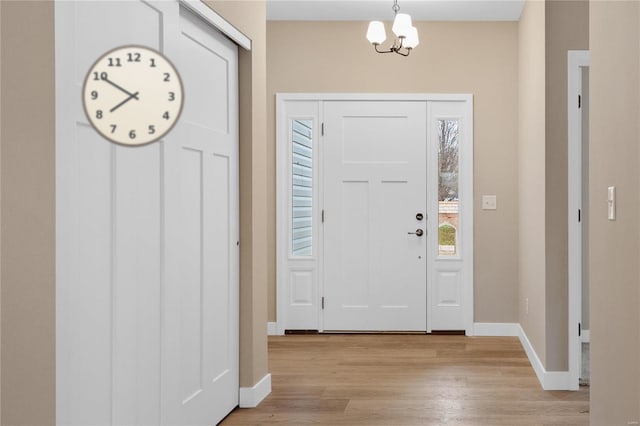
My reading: 7:50
